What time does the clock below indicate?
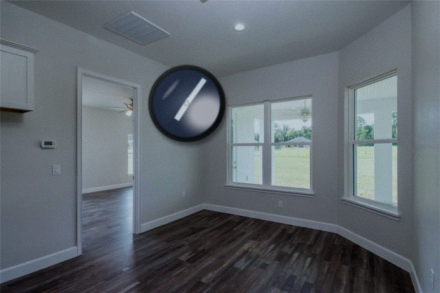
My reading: 7:06
